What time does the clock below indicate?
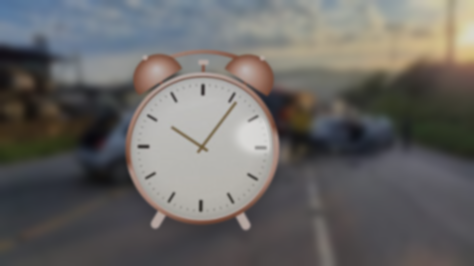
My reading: 10:06
